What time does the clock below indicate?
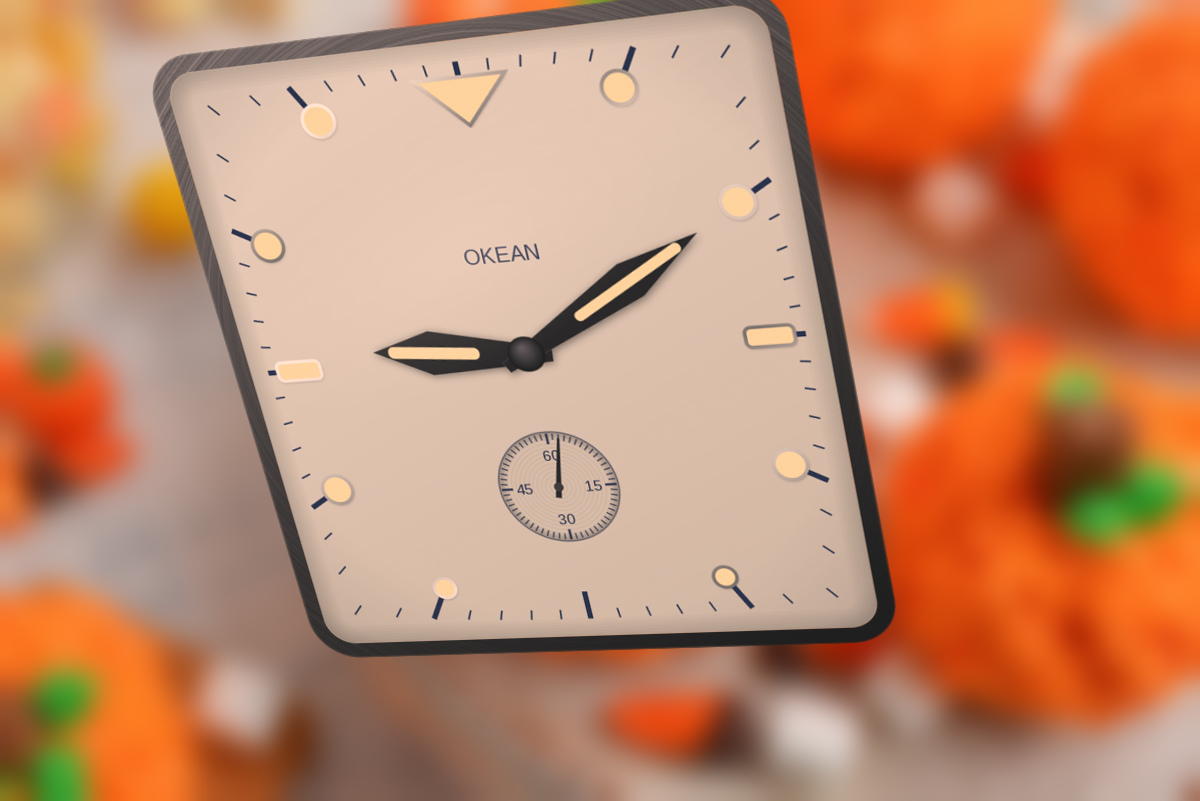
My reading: 9:10:02
